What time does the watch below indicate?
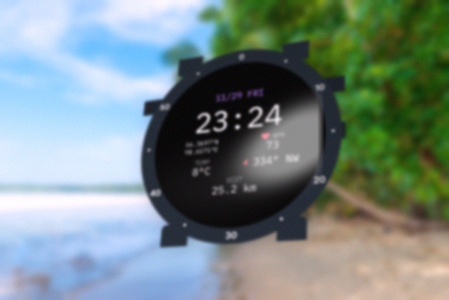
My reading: 23:24
